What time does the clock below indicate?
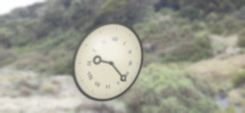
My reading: 9:22
